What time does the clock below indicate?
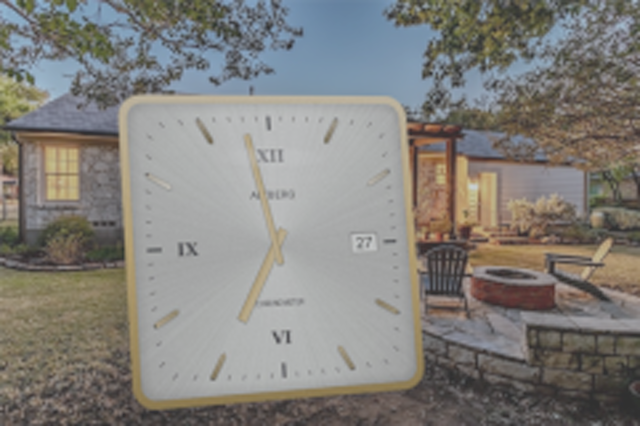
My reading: 6:58
